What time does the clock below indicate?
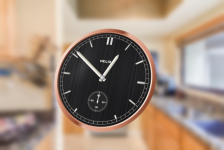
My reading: 12:51
